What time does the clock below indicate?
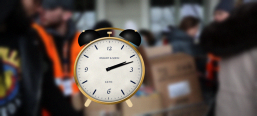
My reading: 2:12
